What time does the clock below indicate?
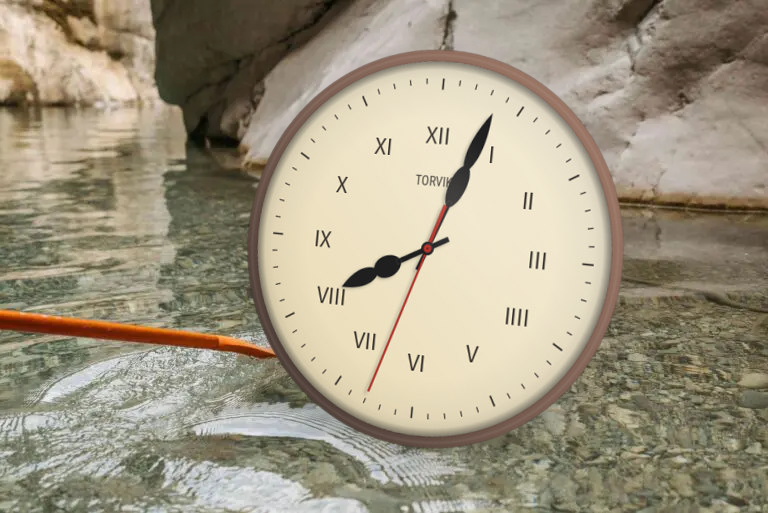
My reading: 8:03:33
